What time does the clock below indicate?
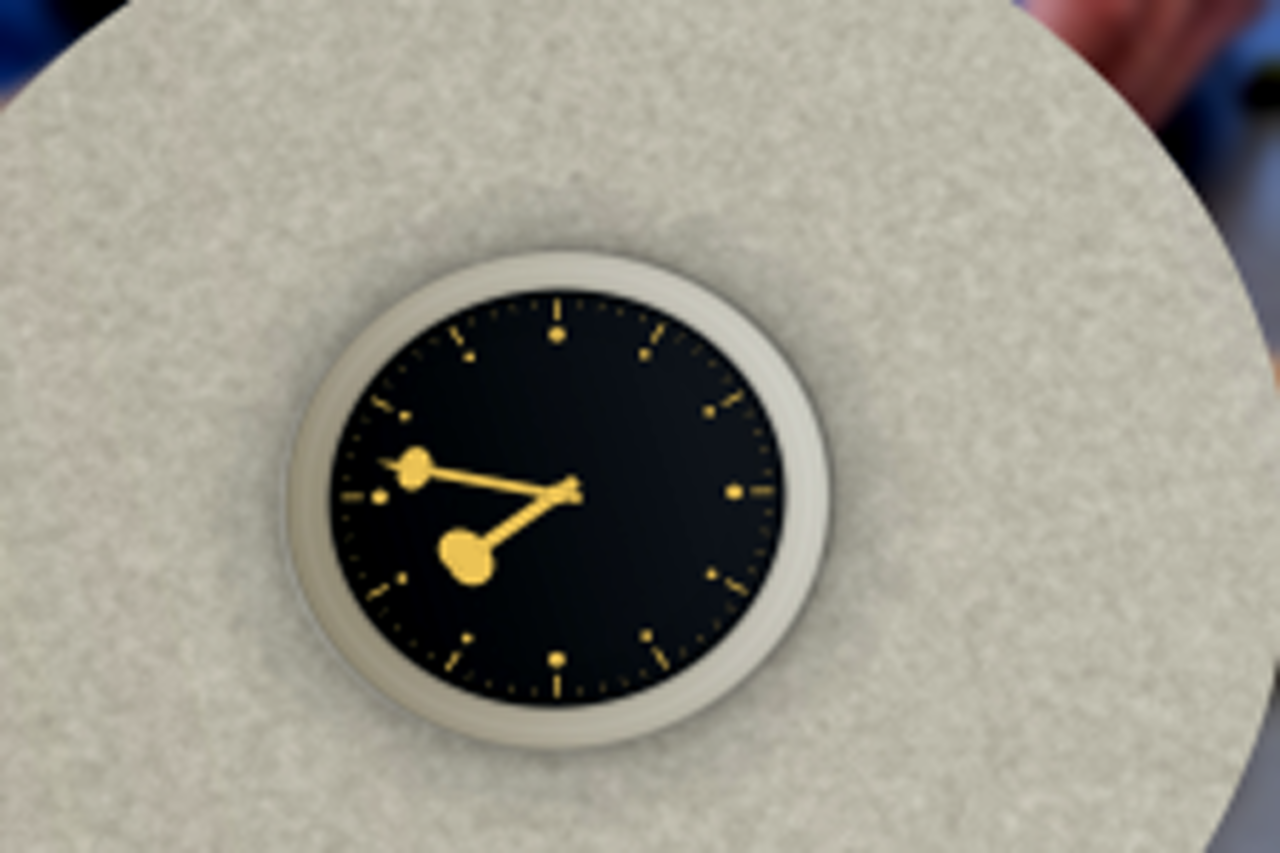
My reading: 7:47
